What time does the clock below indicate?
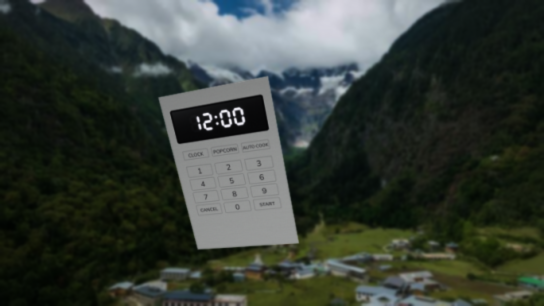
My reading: 12:00
